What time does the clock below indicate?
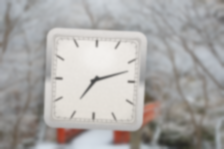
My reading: 7:12
